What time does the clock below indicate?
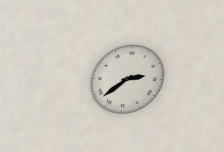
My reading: 2:38
